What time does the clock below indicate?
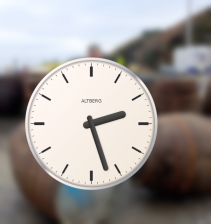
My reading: 2:27
